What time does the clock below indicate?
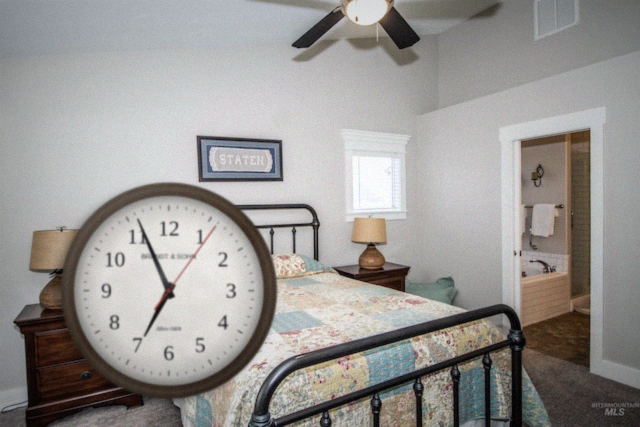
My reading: 6:56:06
